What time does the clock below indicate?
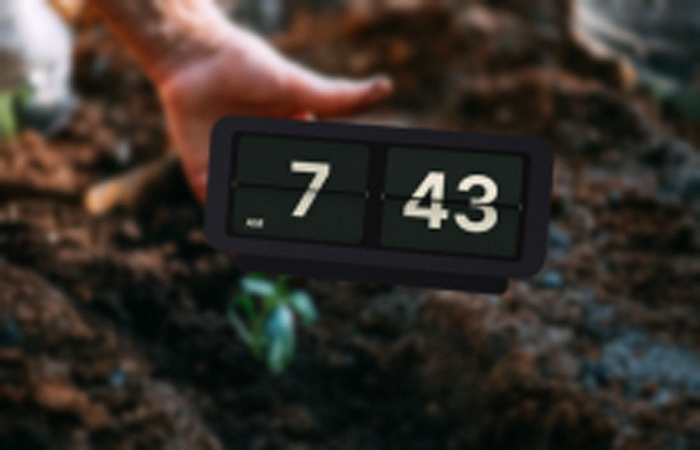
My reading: 7:43
